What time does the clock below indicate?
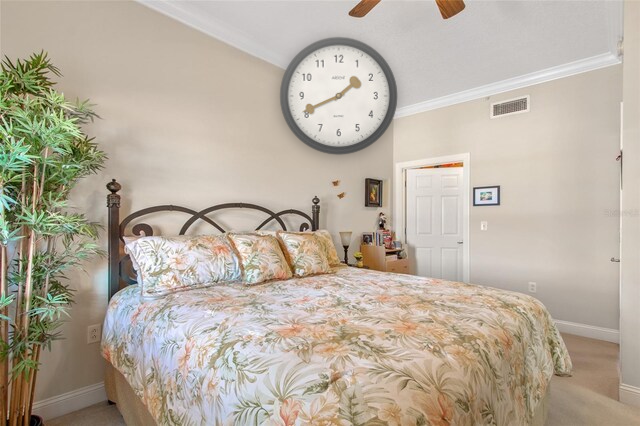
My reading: 1:41
